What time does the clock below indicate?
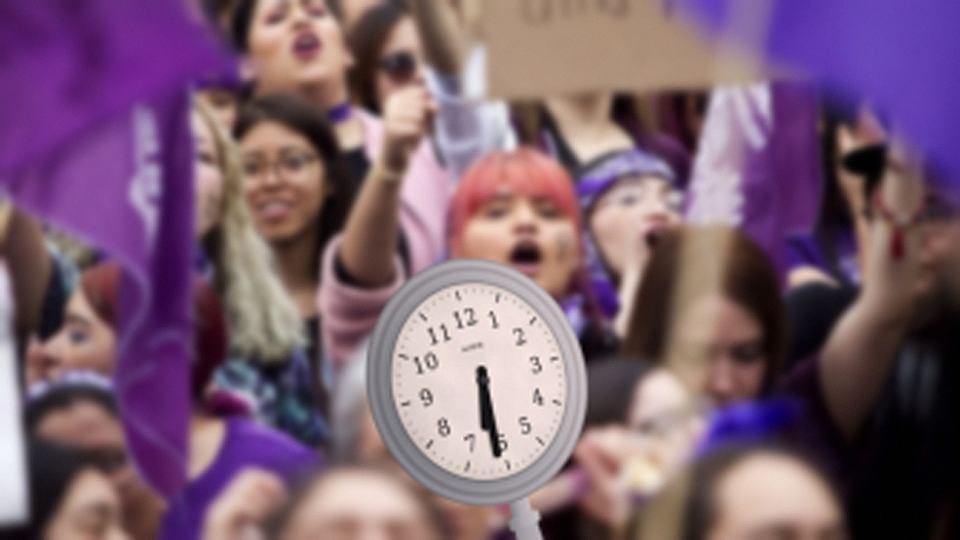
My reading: 6:31
